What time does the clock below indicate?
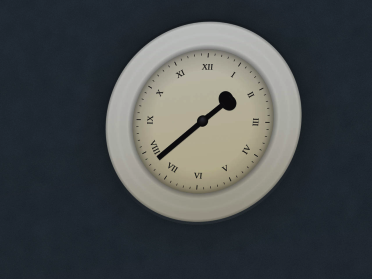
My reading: 1:38
